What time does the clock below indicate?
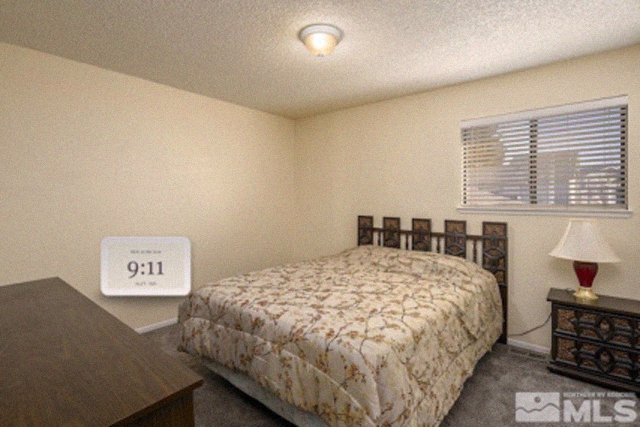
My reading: 9:11
